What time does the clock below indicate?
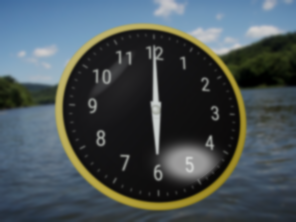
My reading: 6:00
